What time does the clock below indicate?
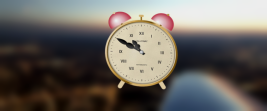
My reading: 10:50
